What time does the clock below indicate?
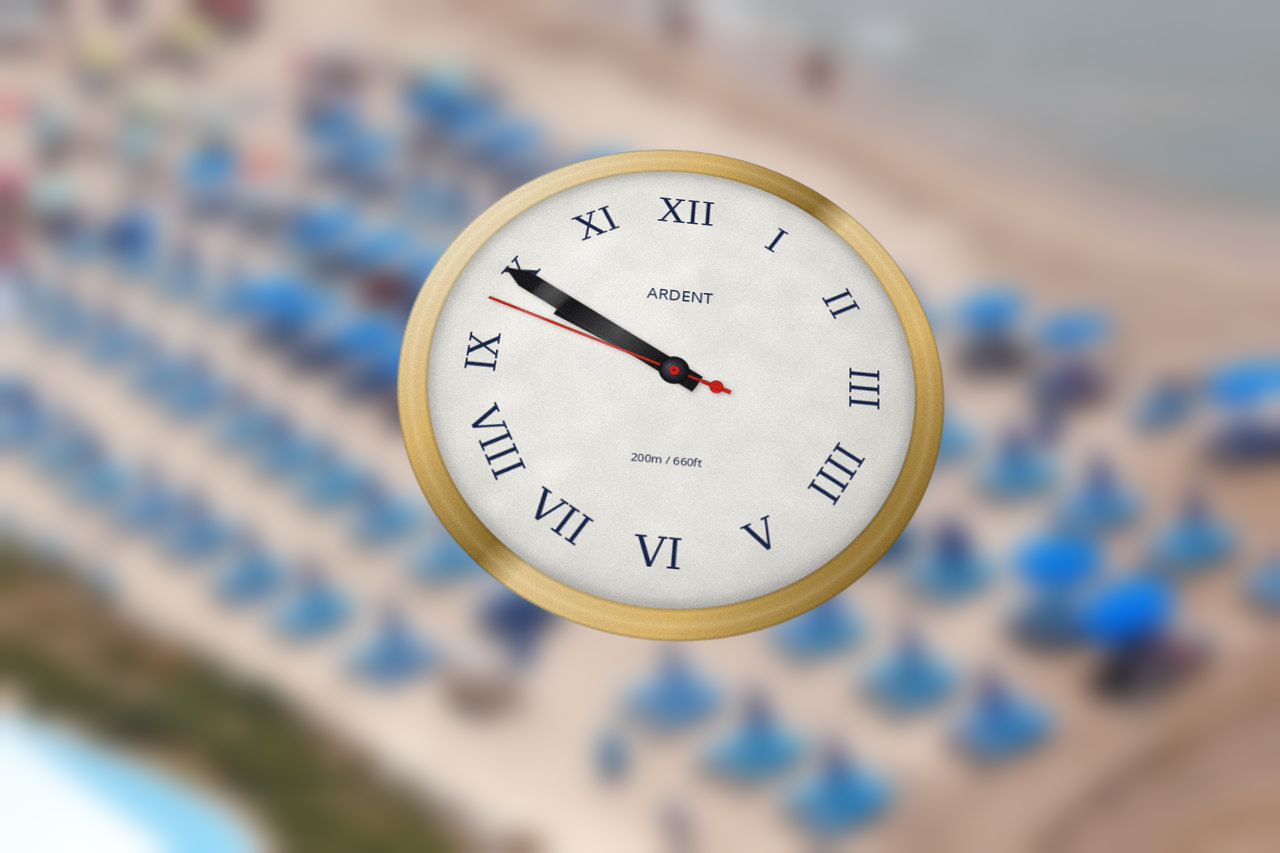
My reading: 9:49:48
